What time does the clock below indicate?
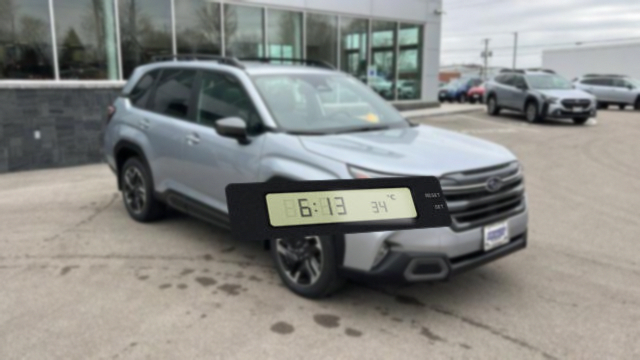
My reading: 6:13
